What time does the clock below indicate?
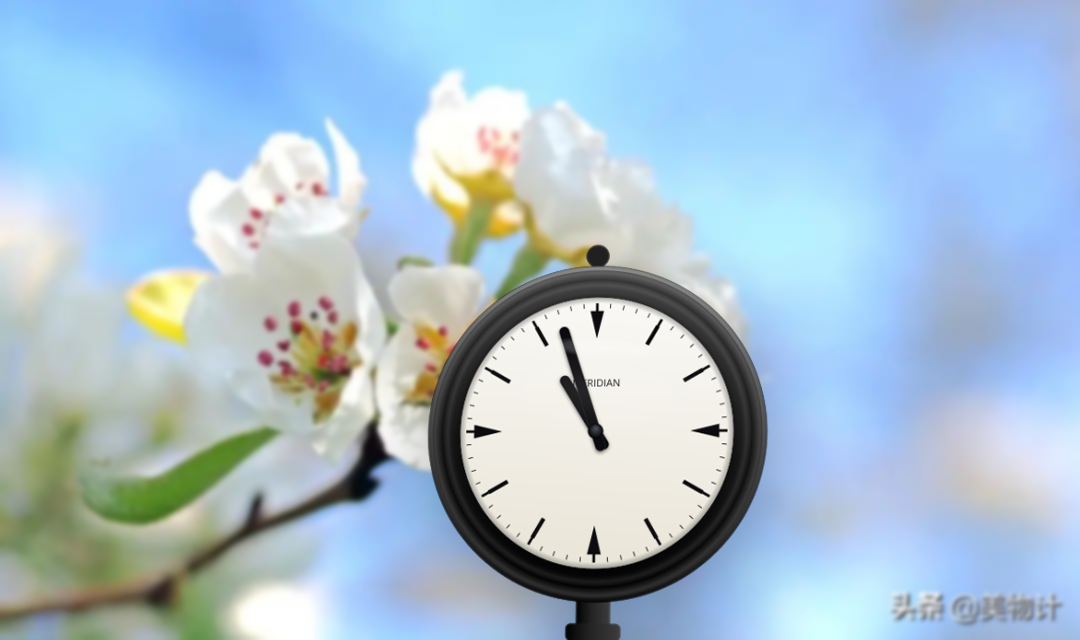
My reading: 10:57
